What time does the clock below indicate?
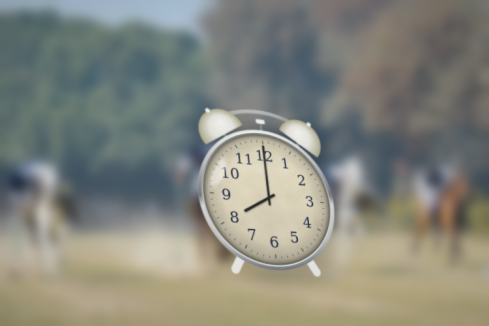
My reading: 8:00
